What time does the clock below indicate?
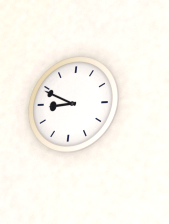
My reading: 8:49
